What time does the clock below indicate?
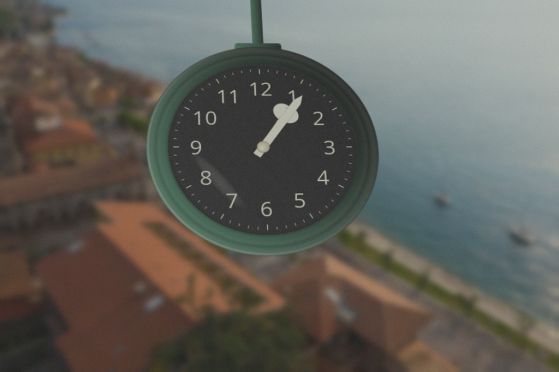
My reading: 1:06
